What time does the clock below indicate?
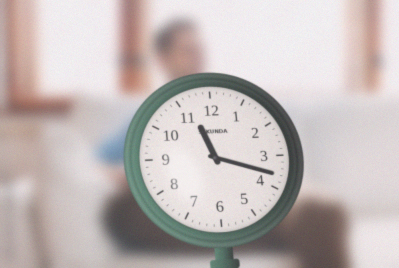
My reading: 11:18
